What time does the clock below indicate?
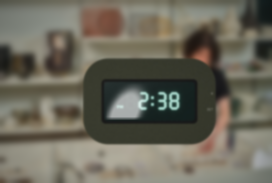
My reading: 2:38
